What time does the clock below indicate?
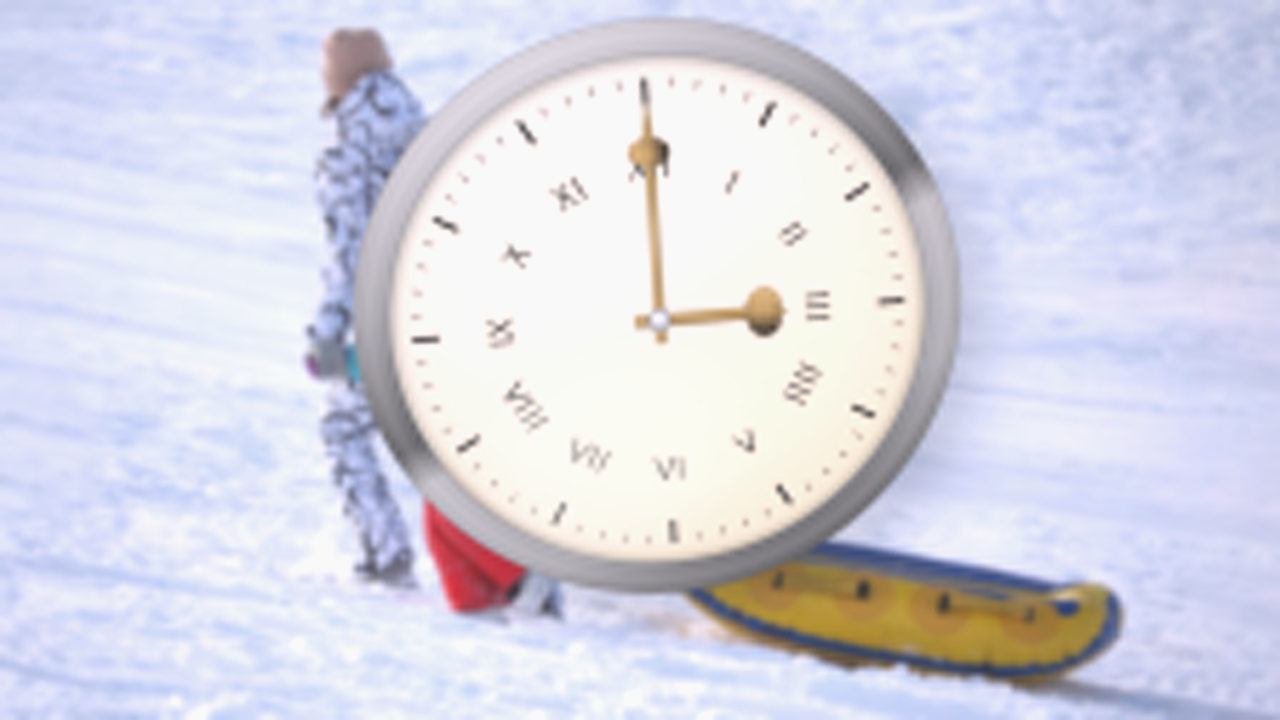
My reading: 3:00
